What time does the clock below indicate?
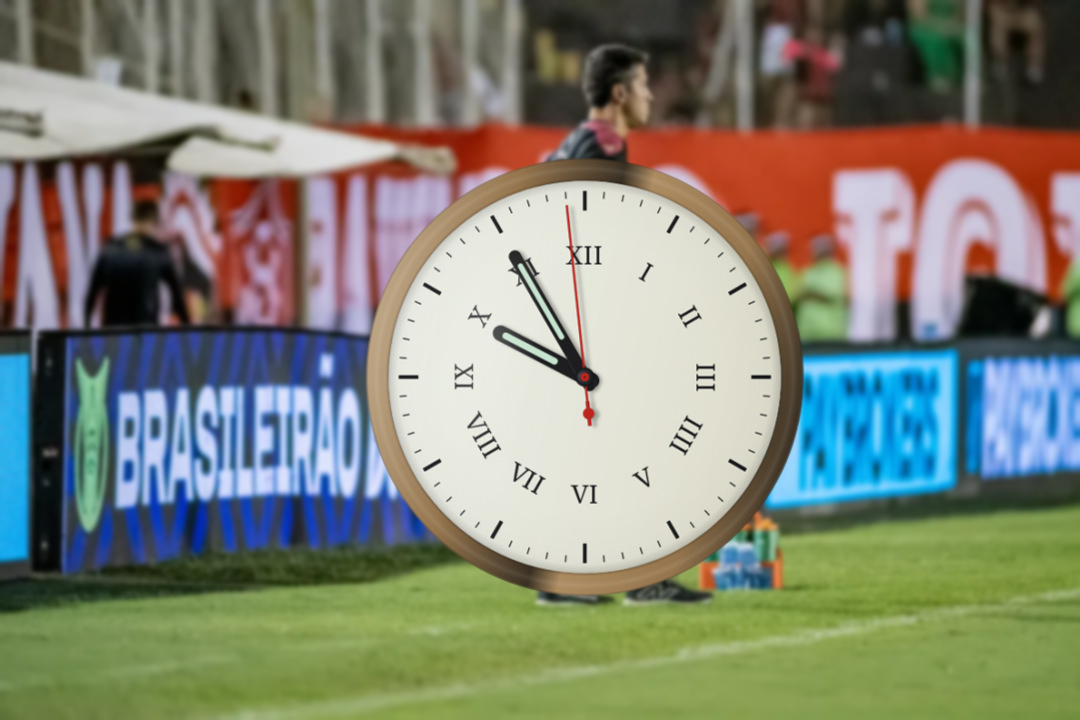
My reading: 9:54:59
